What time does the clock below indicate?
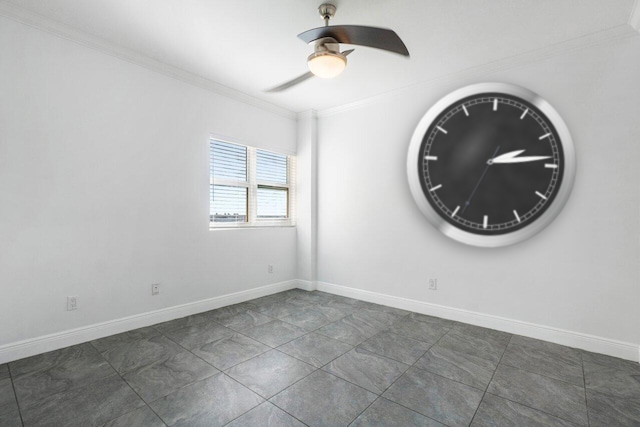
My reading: 2:13:34
